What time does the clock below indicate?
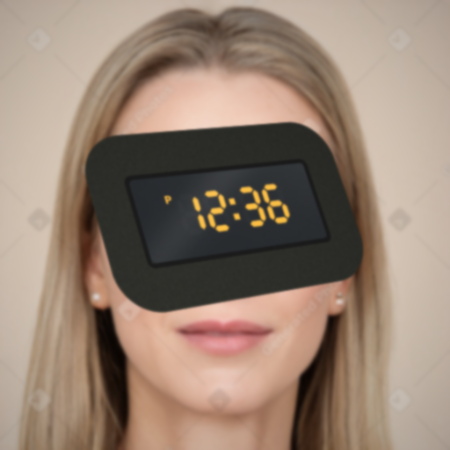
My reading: 12:36
